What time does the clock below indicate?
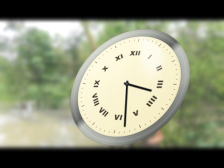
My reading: 3:28
